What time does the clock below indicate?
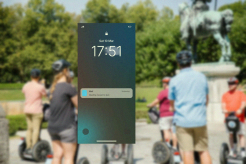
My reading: 17:51
